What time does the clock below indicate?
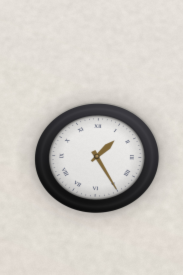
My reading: 1:25
